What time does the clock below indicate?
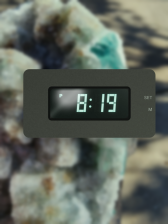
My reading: 8:19
